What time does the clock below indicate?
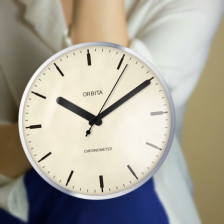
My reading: 10:10:06
